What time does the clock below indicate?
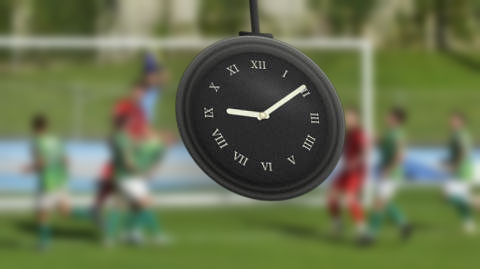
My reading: 9:09
